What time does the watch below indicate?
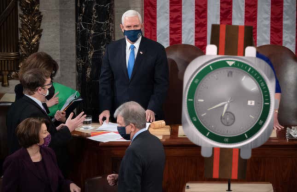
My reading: 6:41
